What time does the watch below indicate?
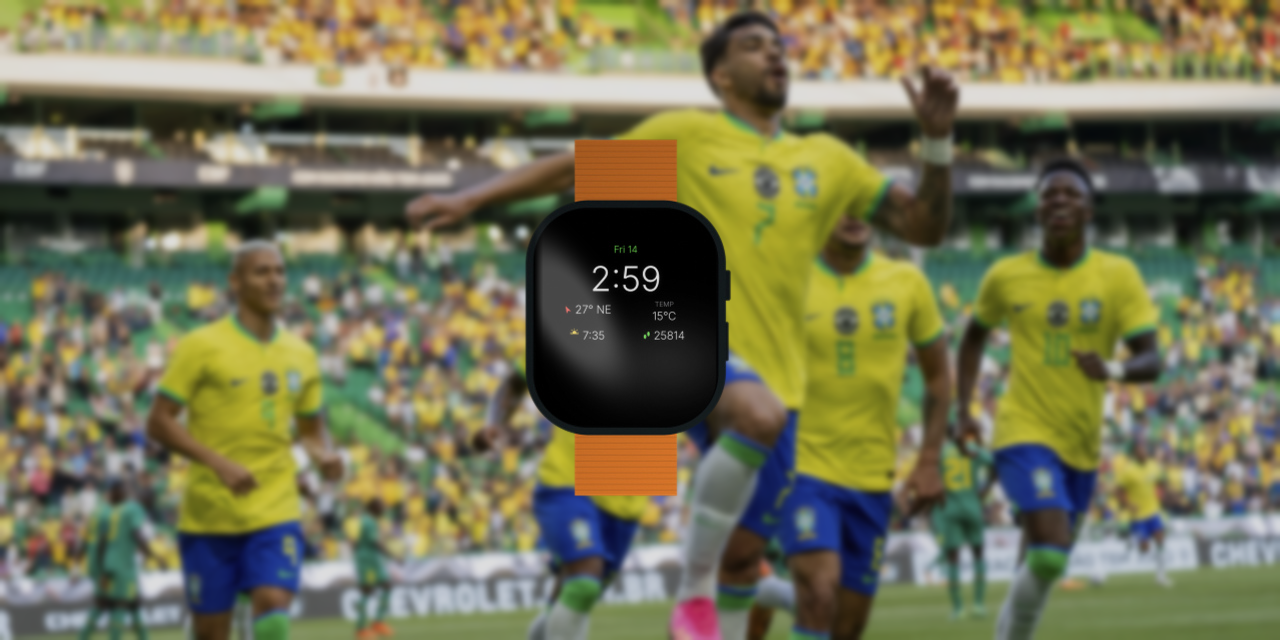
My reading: 2:59
